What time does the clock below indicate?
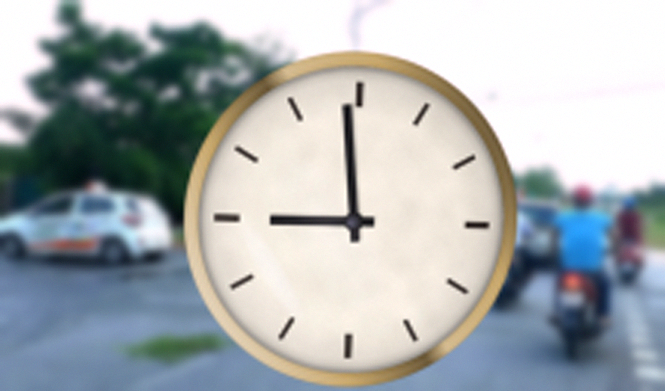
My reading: 8:59
